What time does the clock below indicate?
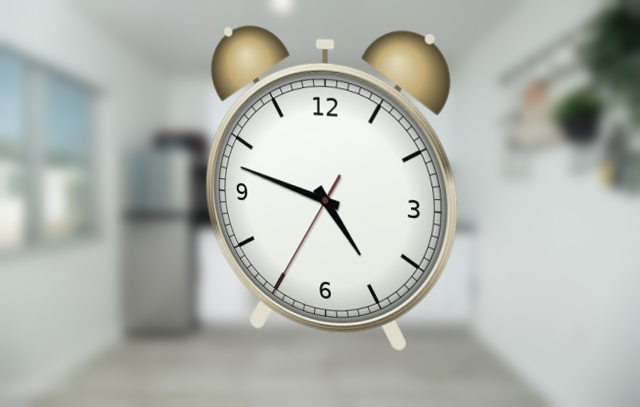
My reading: 4:47:35
